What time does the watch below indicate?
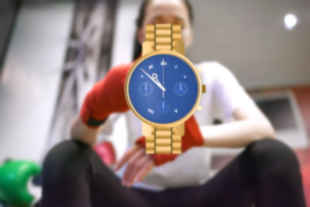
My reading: 10:52
